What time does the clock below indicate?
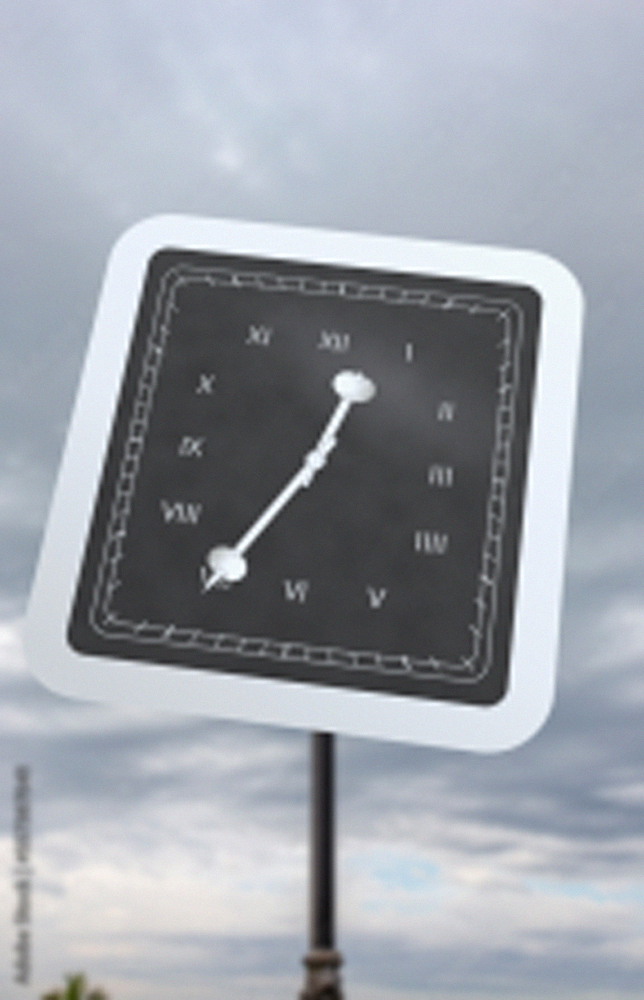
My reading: 12:35
